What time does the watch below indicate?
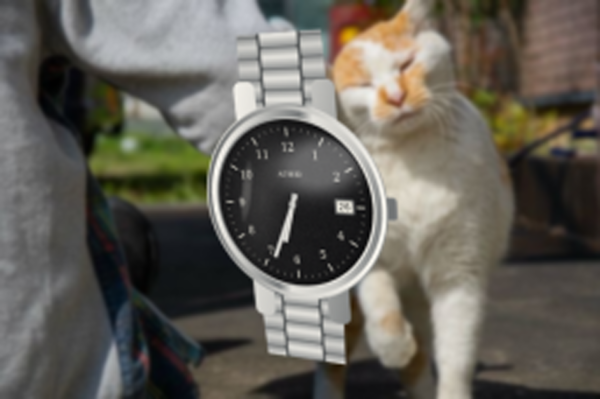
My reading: 6:34
